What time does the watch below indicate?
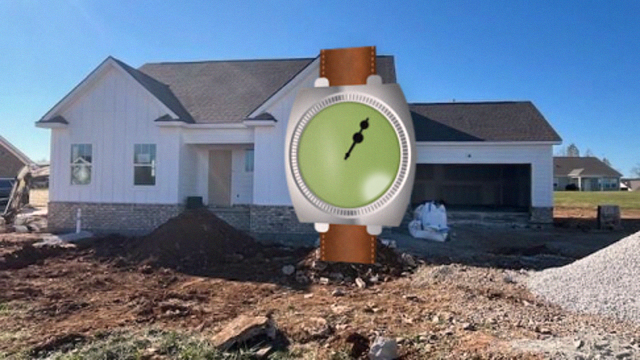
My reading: 1:05
